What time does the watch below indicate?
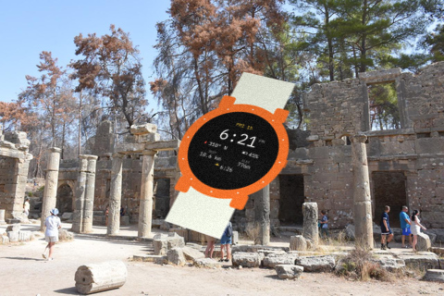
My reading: 6:21
